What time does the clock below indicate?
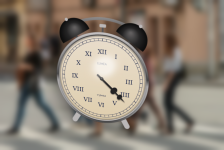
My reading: 4:22
